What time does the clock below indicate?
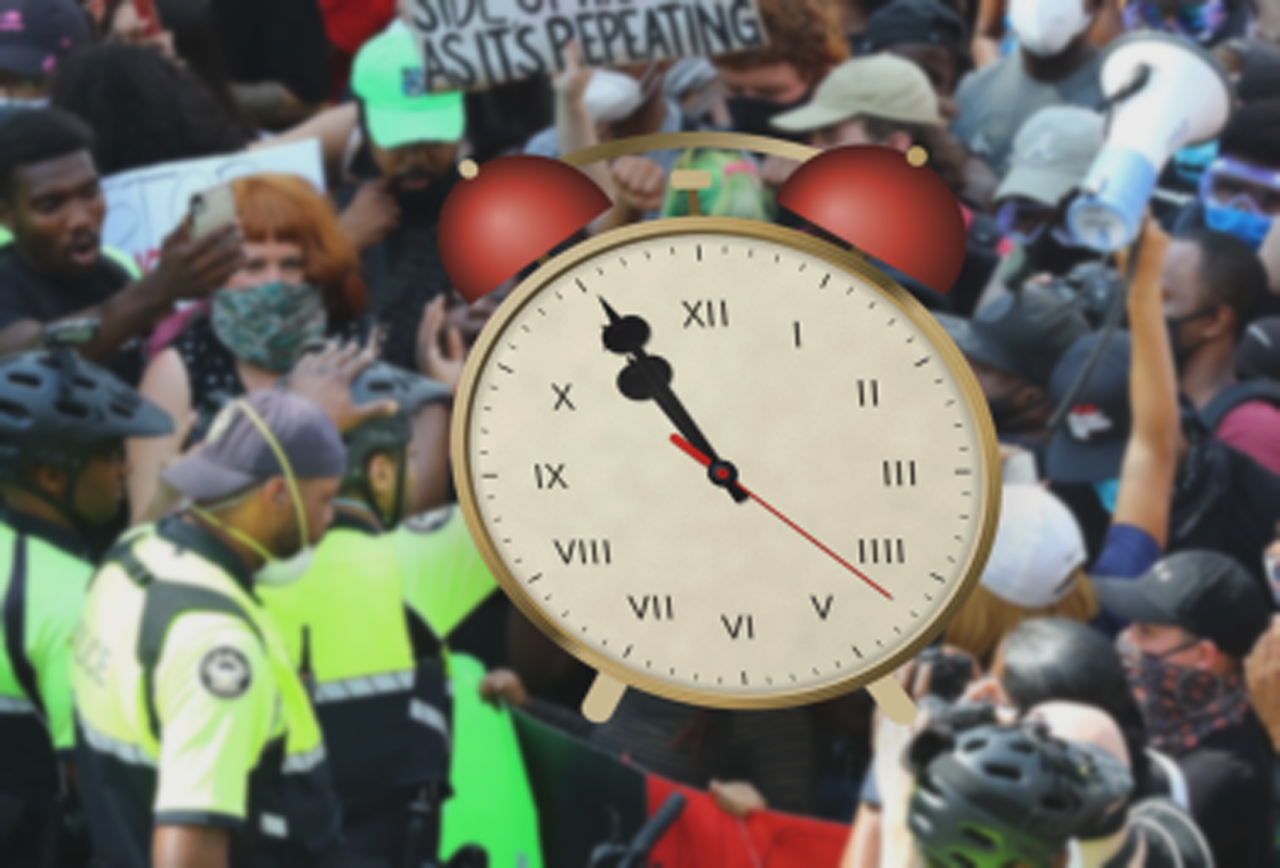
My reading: 10:55:22
